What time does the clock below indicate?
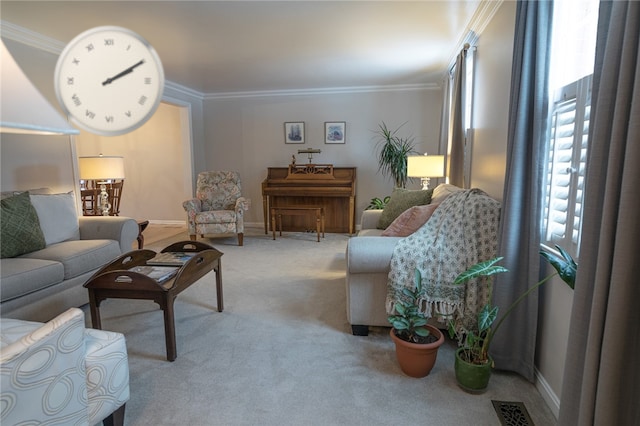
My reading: 2:10
